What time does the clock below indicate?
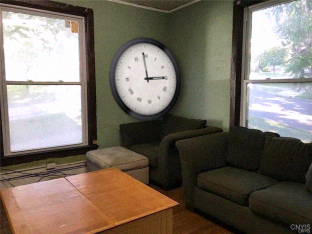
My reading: 2:59
